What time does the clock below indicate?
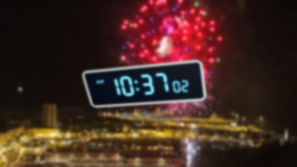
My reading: 10:37:02
